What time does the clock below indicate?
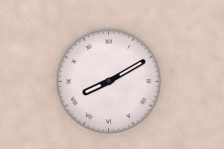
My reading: 8:10
